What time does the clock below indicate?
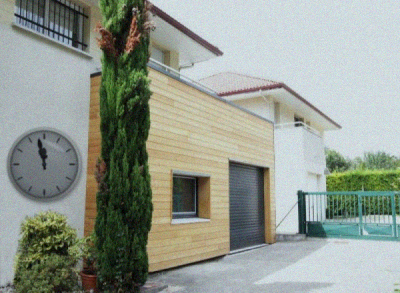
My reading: 11:58
